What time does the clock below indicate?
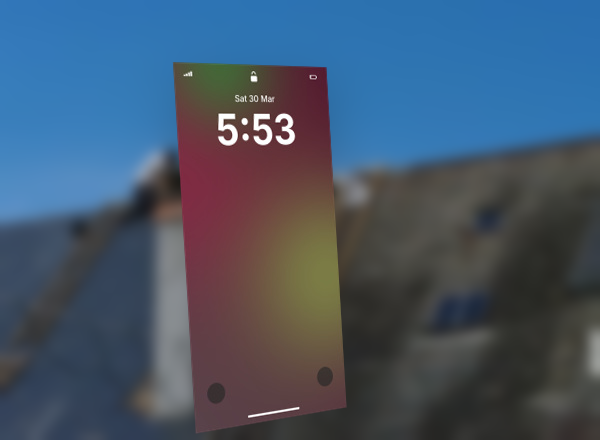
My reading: 5:53
